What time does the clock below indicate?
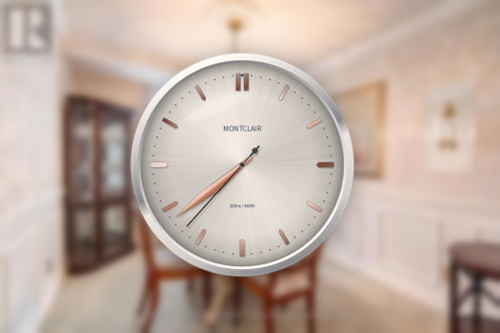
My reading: 7:38:37
